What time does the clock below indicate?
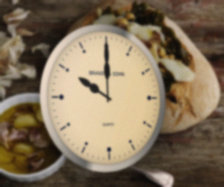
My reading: 10:00
